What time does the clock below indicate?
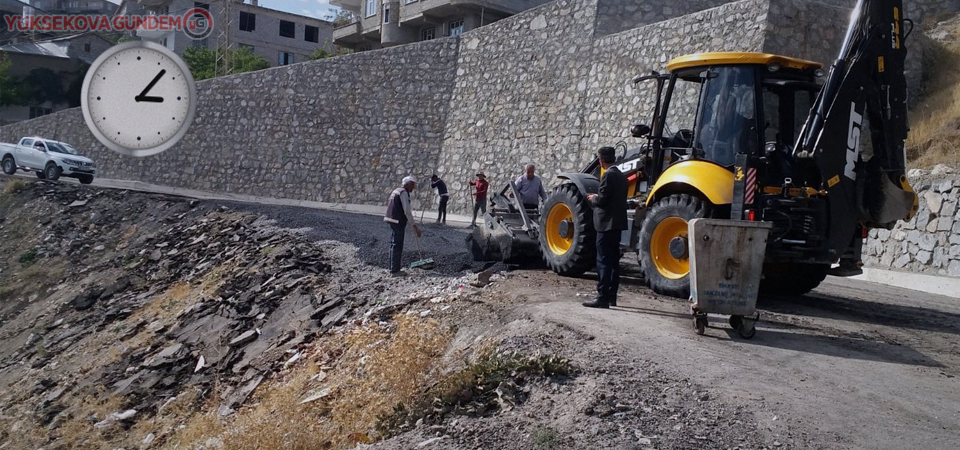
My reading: 3:07
